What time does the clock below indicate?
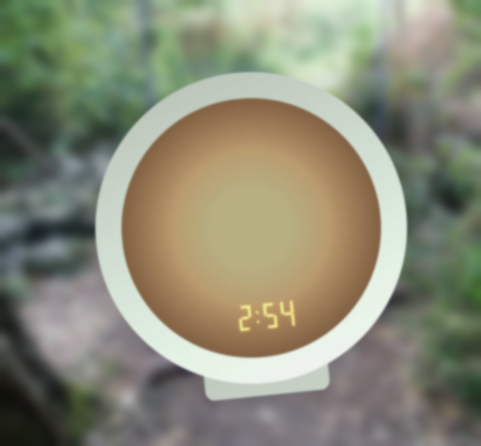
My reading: 2:54
